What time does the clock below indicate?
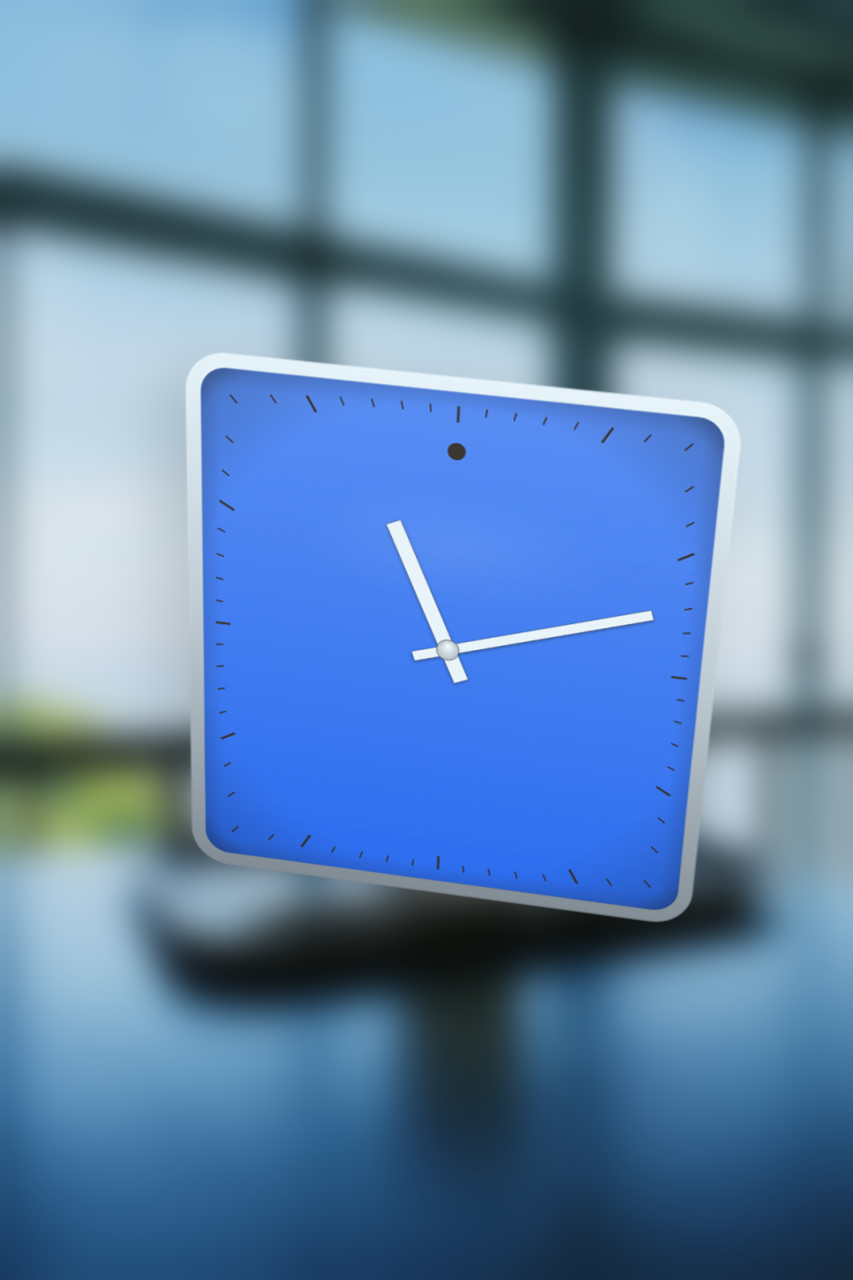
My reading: 11:12
